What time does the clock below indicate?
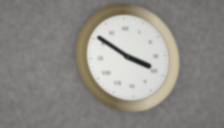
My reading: 3:51
